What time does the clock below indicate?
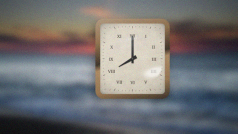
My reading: 8:00
